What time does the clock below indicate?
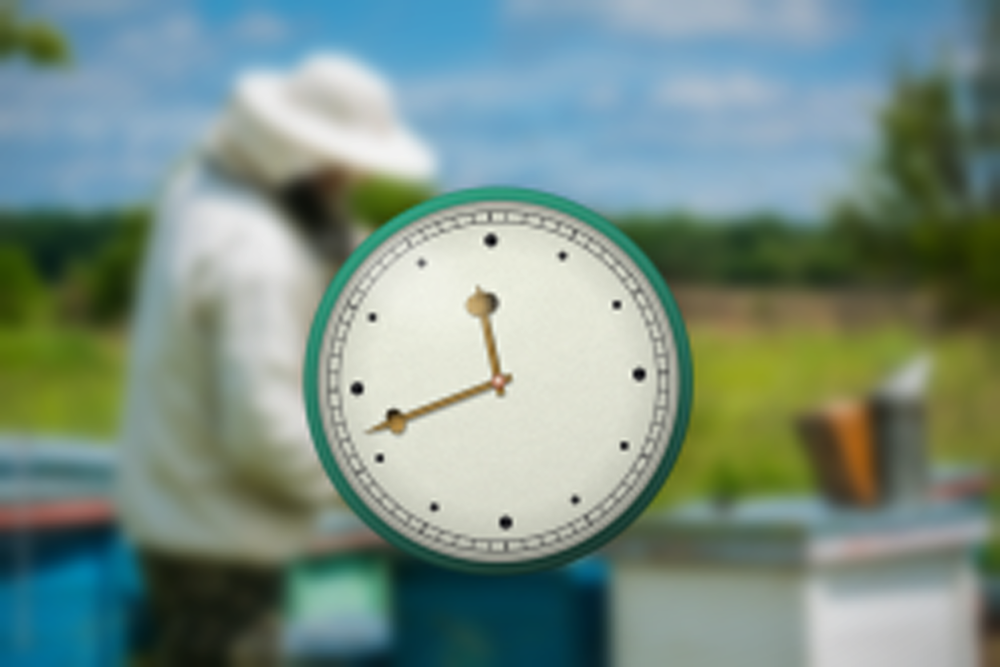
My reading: 11:42
